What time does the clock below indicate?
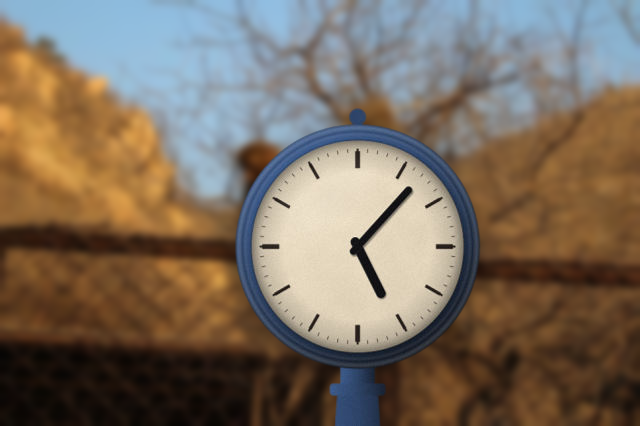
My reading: 5:07
